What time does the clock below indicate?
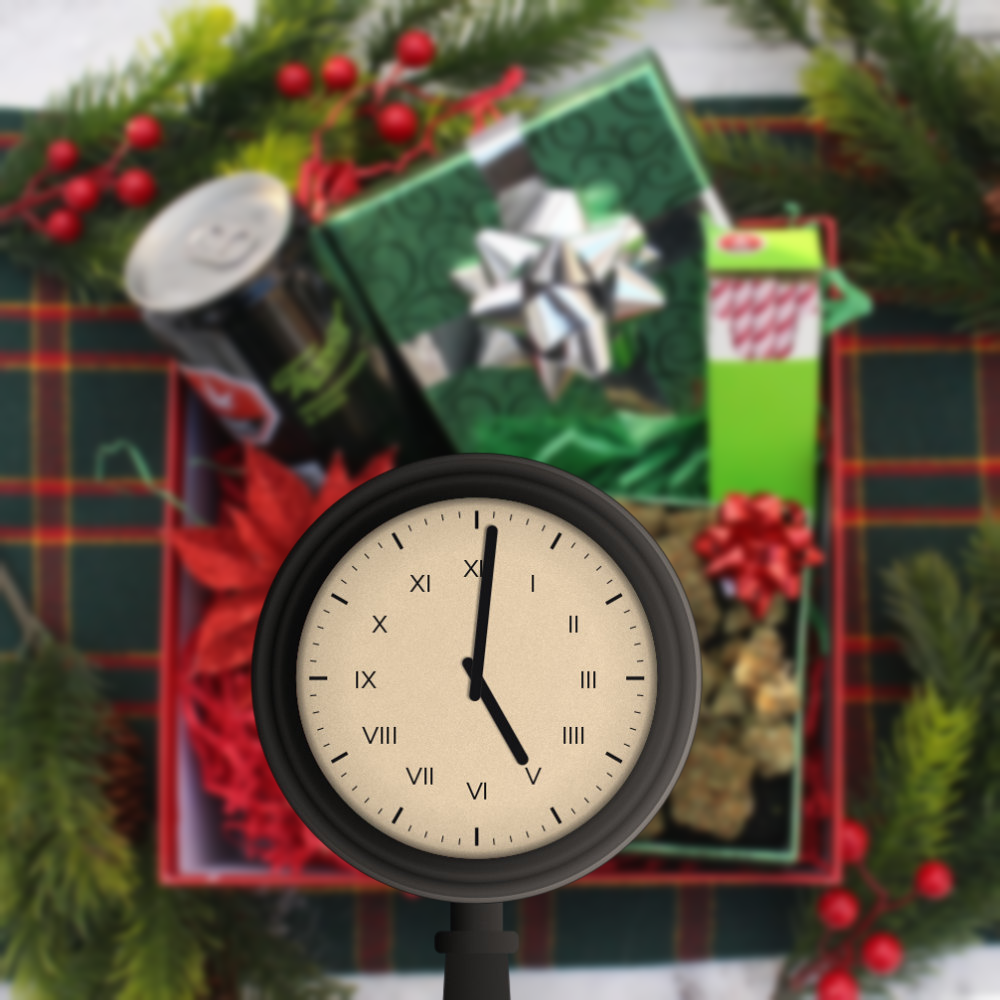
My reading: 5:01
